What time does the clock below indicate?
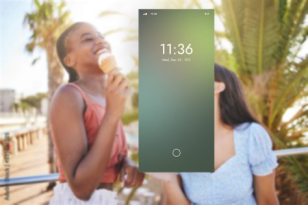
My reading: 11:36
